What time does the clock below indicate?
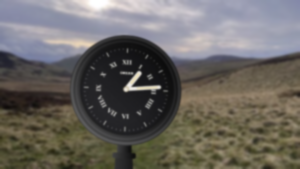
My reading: 1:14
